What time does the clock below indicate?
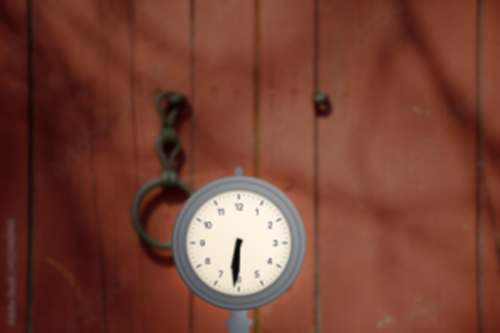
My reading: 6:31
